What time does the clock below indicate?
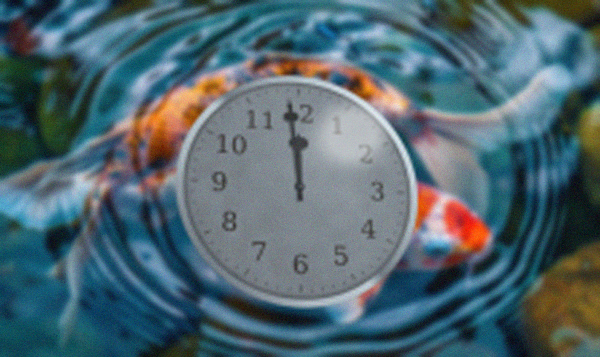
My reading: 11:59
